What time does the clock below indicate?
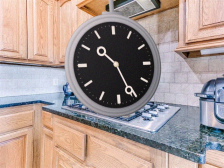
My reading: 10:26
